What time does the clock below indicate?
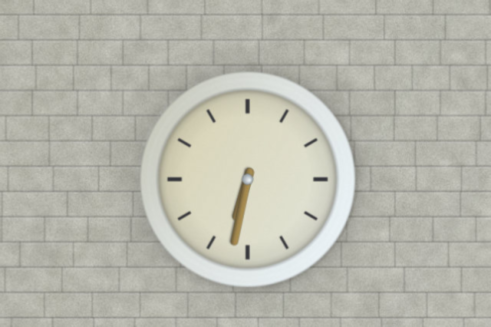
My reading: 6:32
